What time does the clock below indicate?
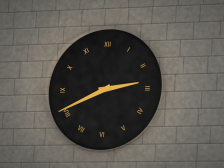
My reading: 2:41
